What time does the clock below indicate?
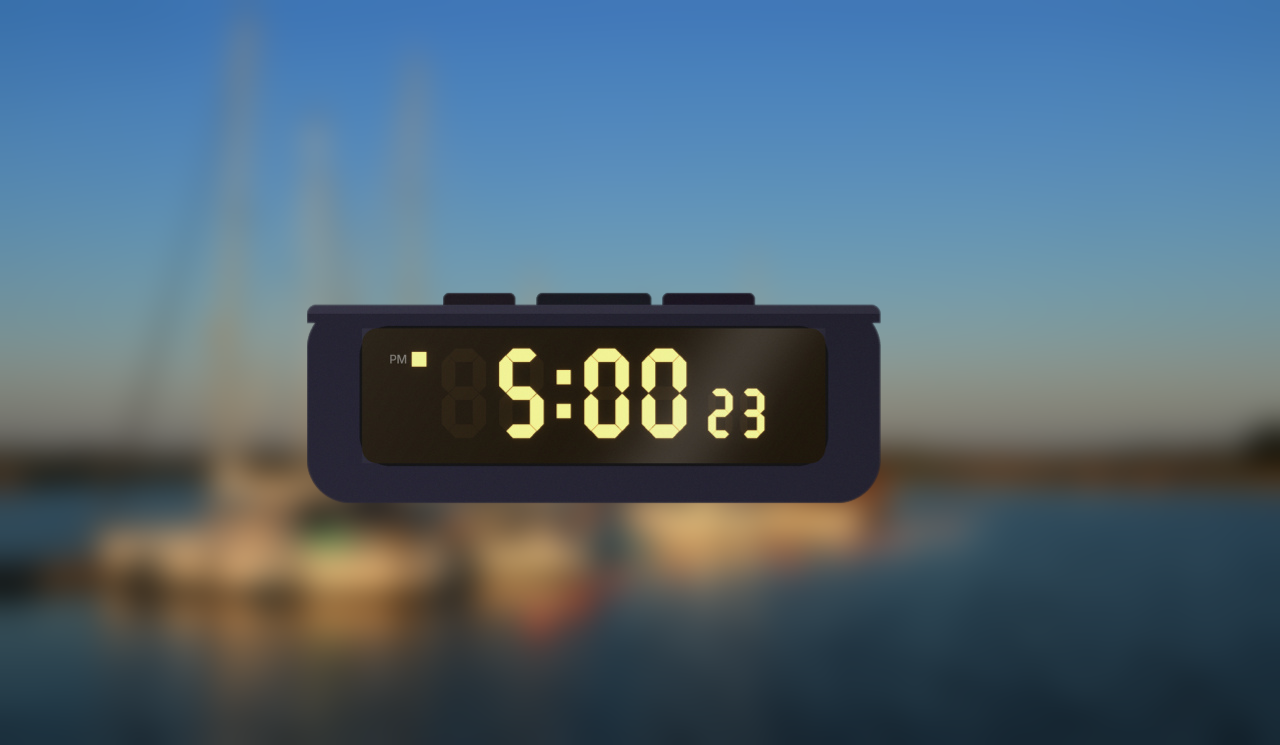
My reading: 5:00:23
